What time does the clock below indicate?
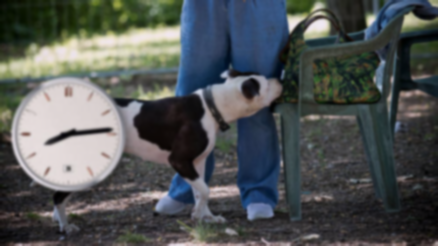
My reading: 8:14
